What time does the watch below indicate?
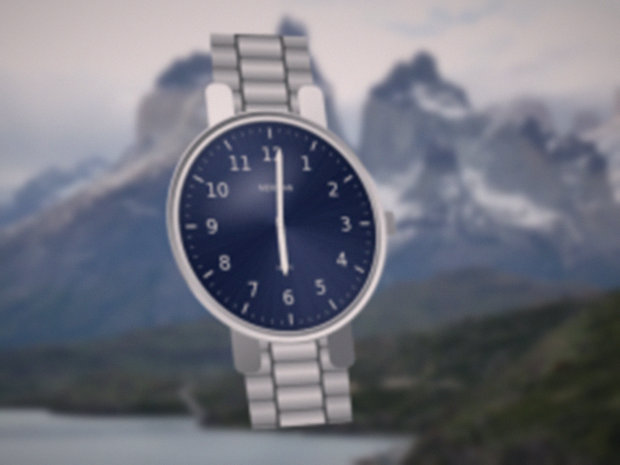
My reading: 6:01
